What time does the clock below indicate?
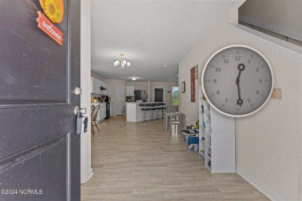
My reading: 12:29
